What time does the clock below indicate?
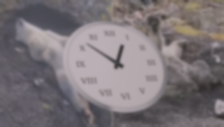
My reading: 12:52
